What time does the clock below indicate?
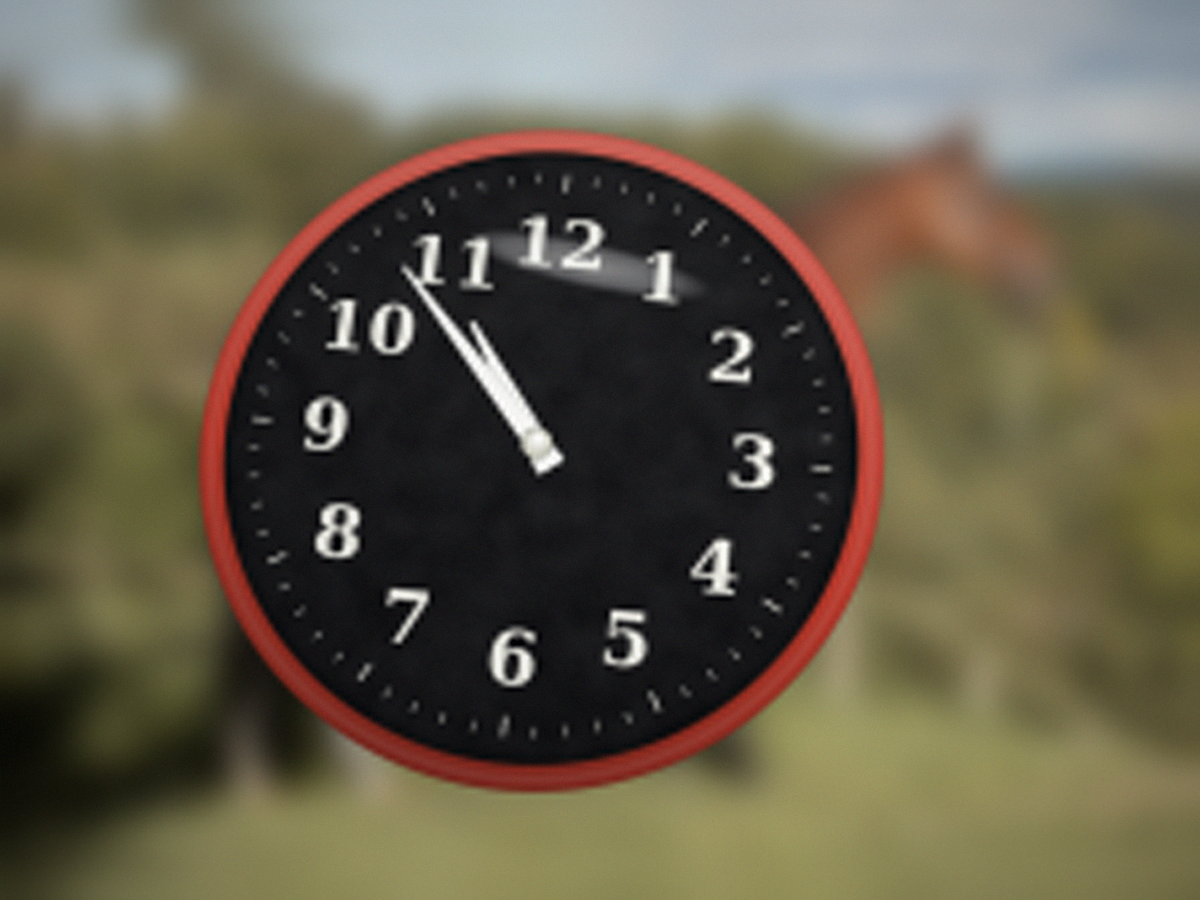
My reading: 10:53
